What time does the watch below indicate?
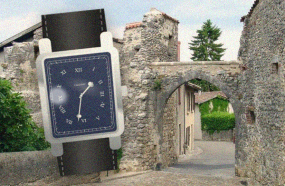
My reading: 1:32
